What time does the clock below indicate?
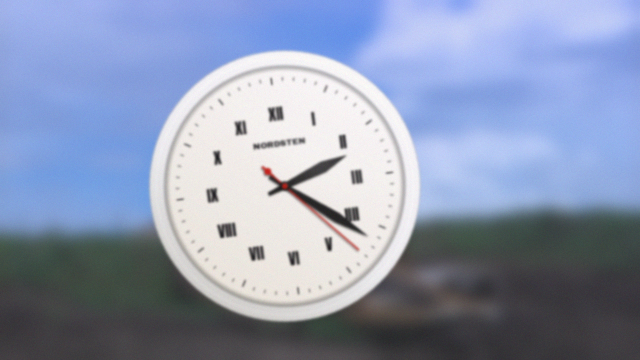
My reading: 2:21:23
